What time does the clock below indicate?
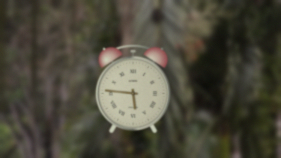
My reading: 5:46
